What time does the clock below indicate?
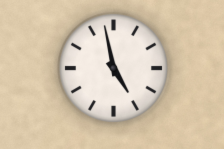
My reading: 4:58
